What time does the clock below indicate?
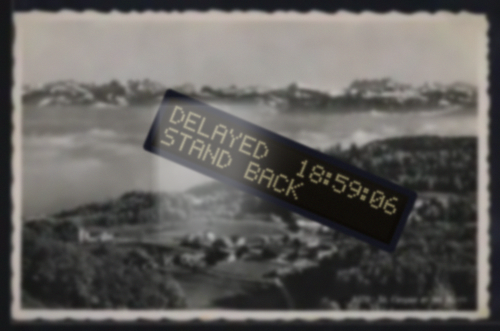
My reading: 18:59:06
